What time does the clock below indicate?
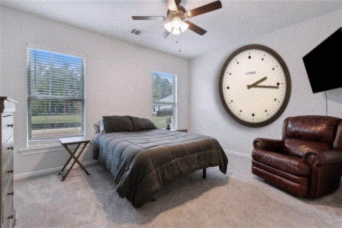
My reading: 2:16
